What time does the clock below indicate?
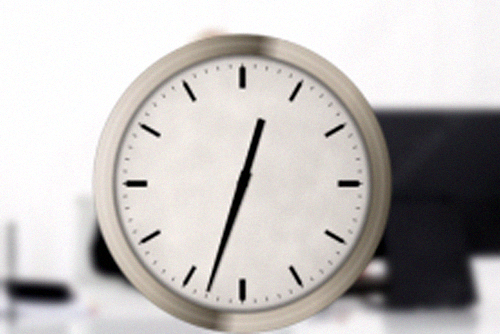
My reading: 12:33
